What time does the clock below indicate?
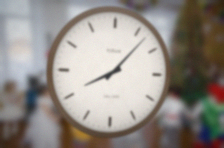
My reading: 8:07
